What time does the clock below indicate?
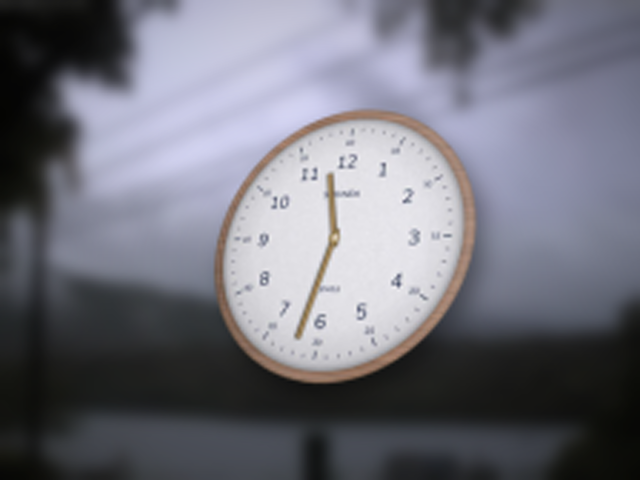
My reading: 11:32
